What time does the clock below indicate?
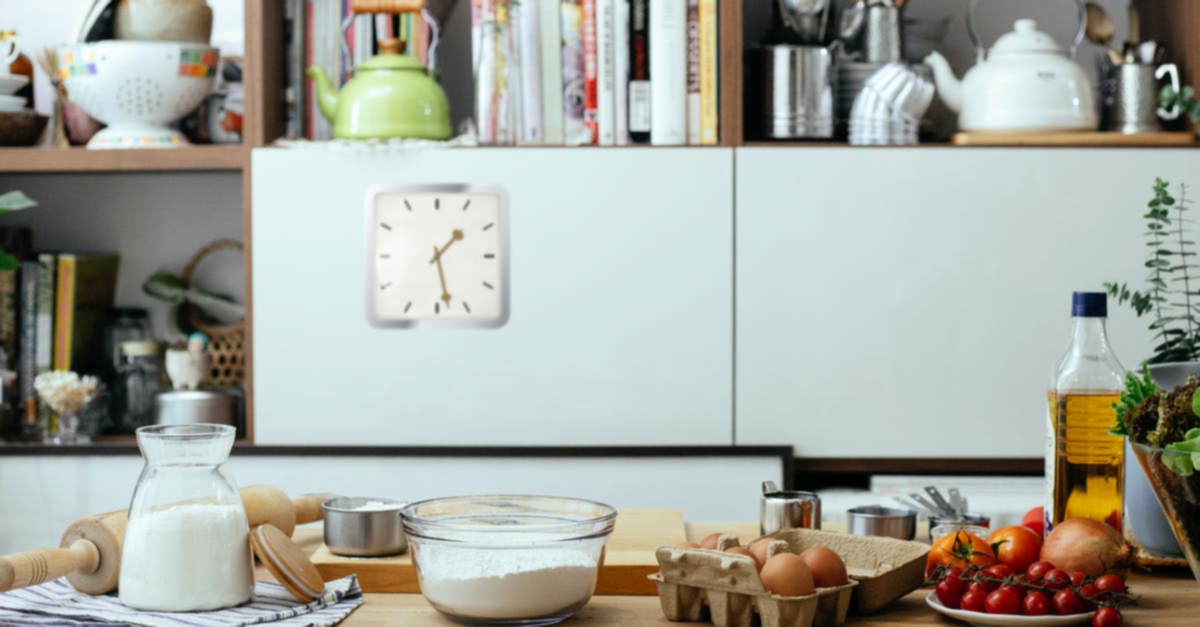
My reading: 1:28
